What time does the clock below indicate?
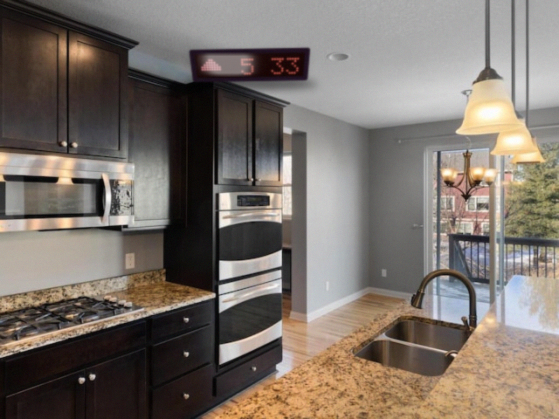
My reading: 5:33
